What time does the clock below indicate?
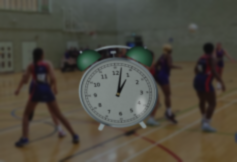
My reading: 1:02
